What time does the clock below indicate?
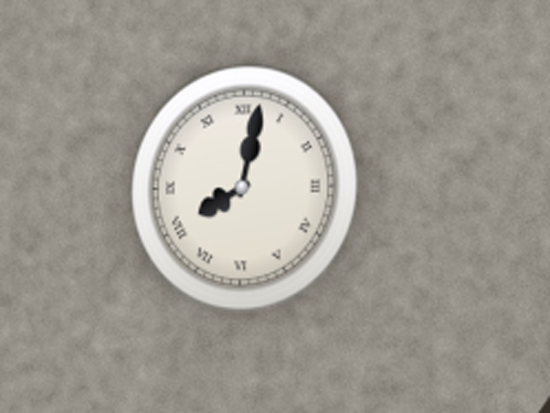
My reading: 8:02
